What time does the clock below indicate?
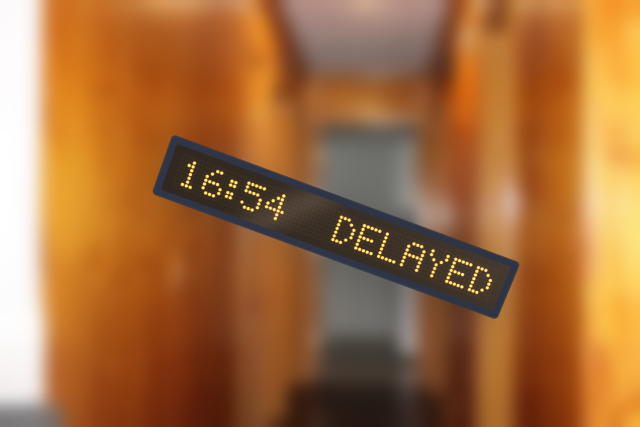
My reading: 16:54
